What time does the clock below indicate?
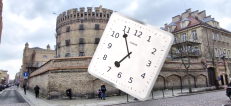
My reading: 6:54
